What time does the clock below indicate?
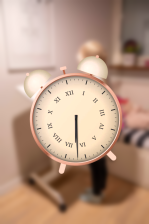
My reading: 6:32
